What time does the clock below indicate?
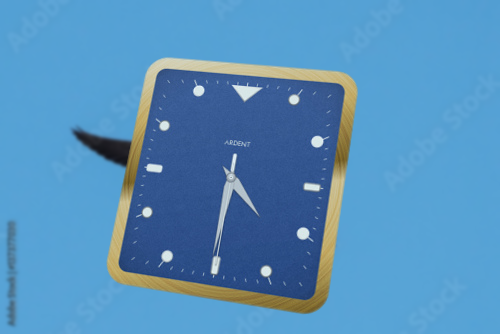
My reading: 4:30:30
